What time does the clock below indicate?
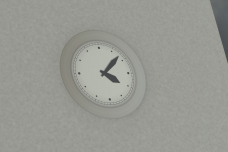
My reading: 4:08
